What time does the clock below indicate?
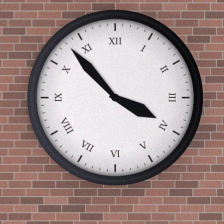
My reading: 3:53
